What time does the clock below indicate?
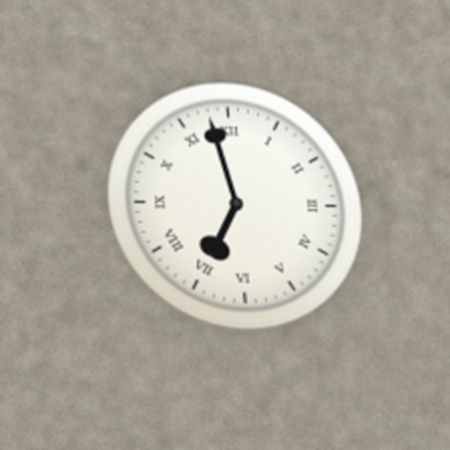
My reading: 6:58
